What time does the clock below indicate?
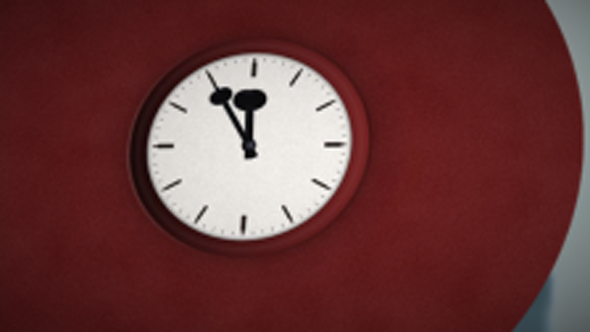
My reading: 11:55
